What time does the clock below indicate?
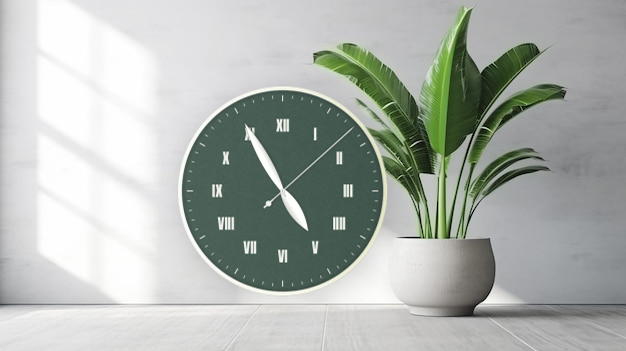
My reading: 4:55:08
